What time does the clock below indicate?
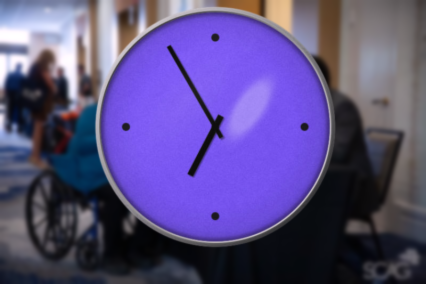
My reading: 6:55
